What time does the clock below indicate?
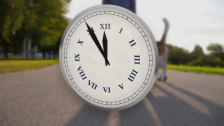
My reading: 11:55
